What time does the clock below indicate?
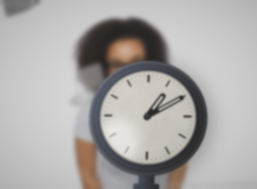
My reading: 1:10
